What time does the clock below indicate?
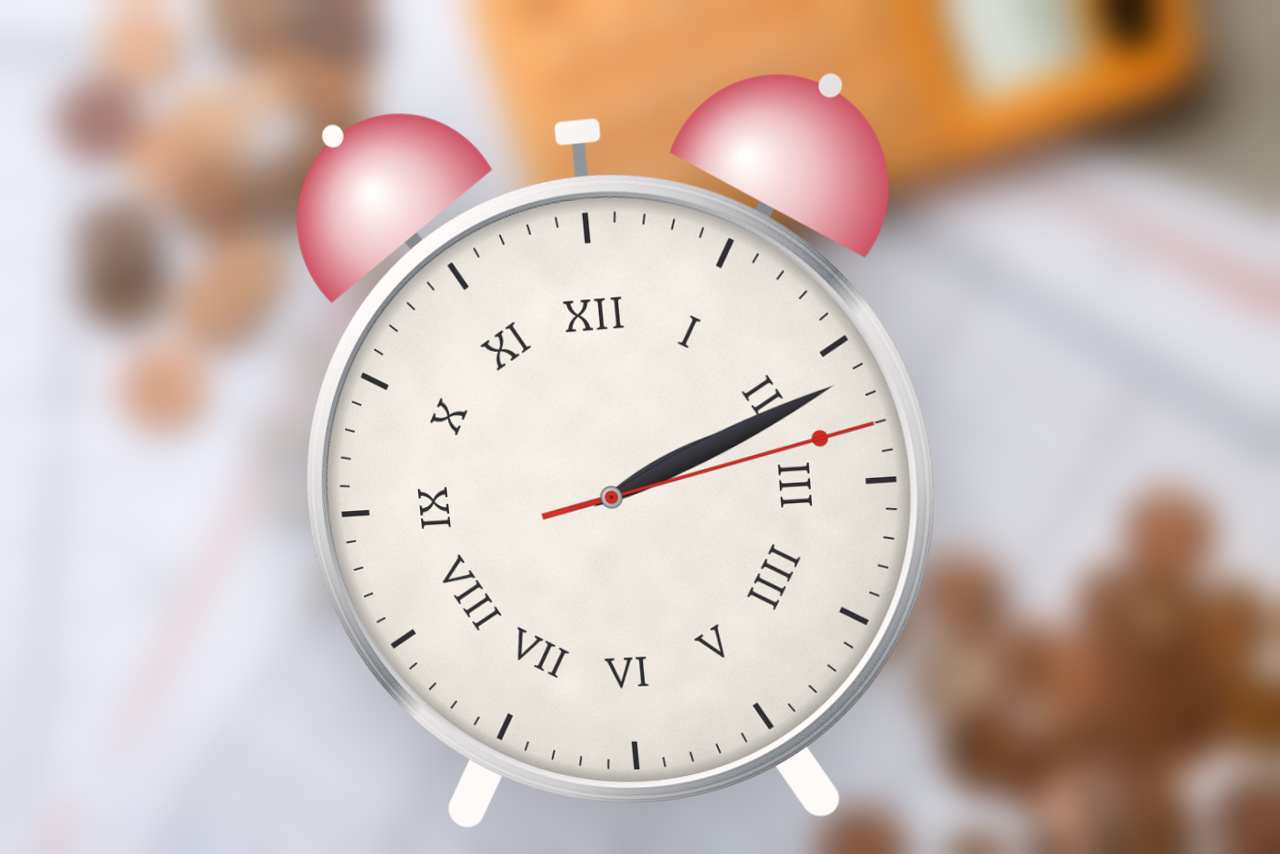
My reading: 2:11:13
